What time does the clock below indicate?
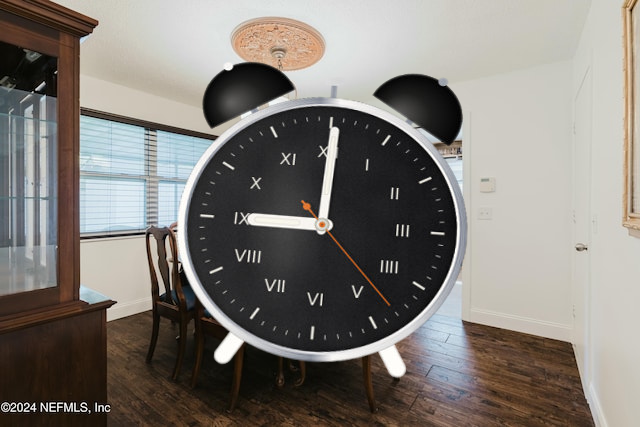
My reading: 9:00:23
